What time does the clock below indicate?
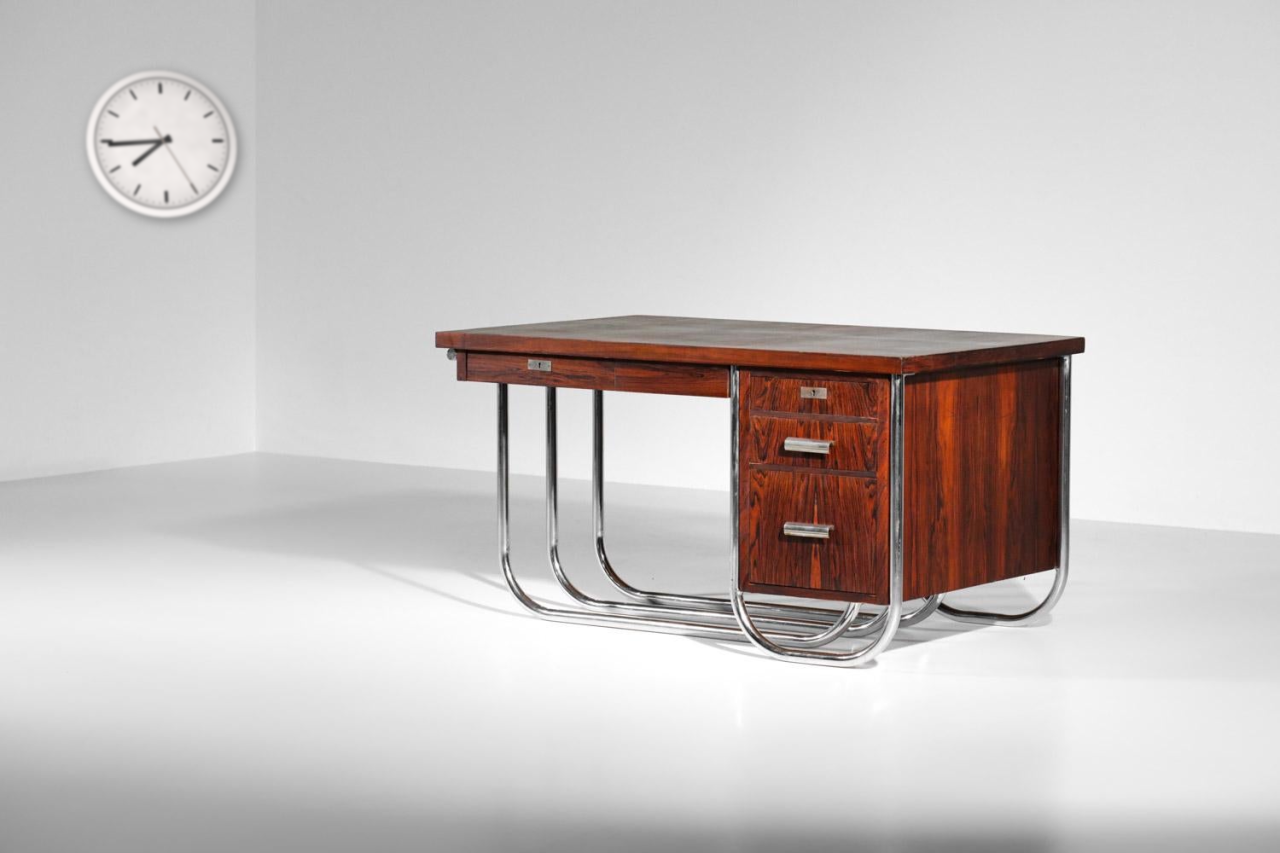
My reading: 7:44:25
